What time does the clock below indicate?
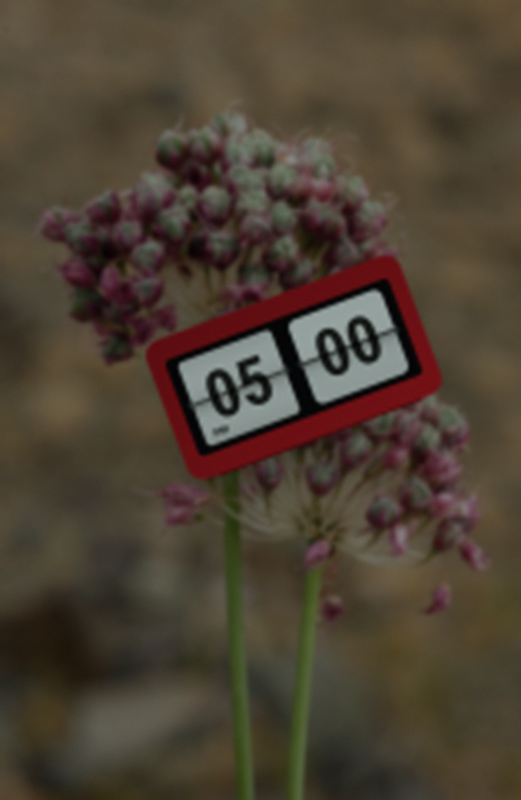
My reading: 5:00
